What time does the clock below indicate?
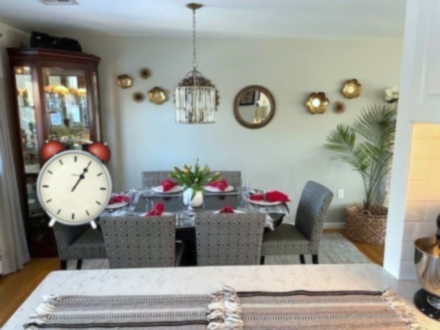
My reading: 1:05
